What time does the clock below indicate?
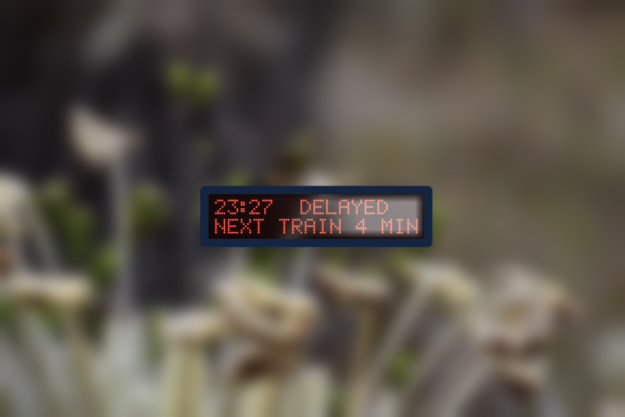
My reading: 23:27
